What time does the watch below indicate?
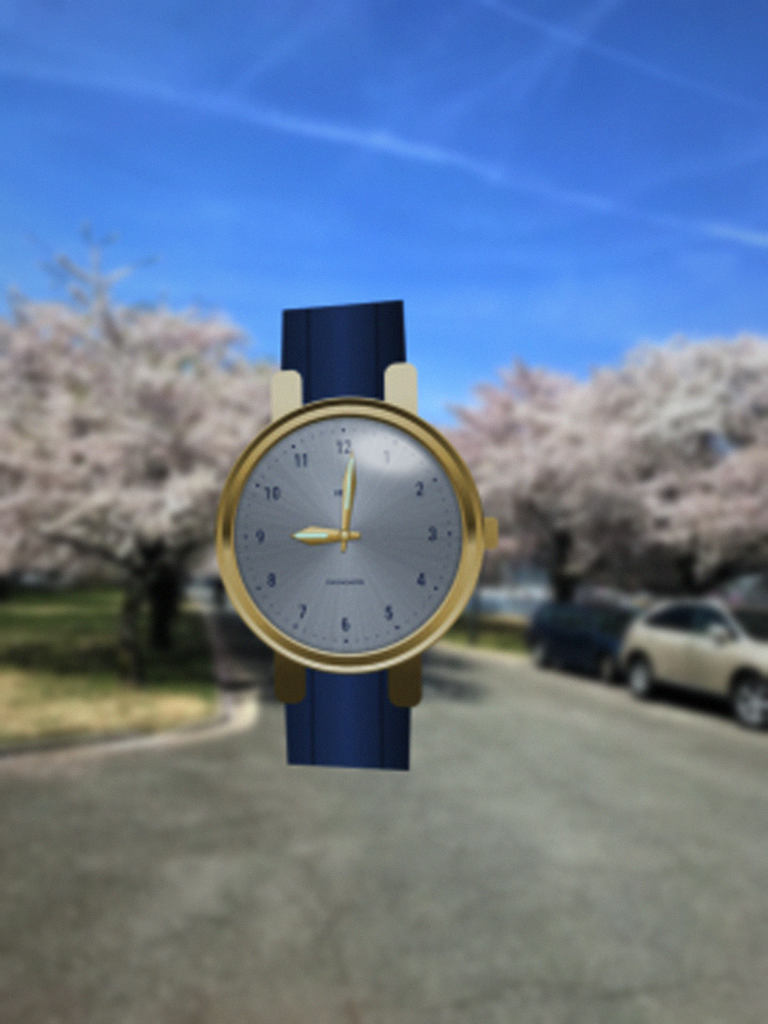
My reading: 9:01
